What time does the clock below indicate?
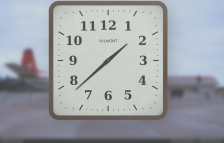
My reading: 1:38
